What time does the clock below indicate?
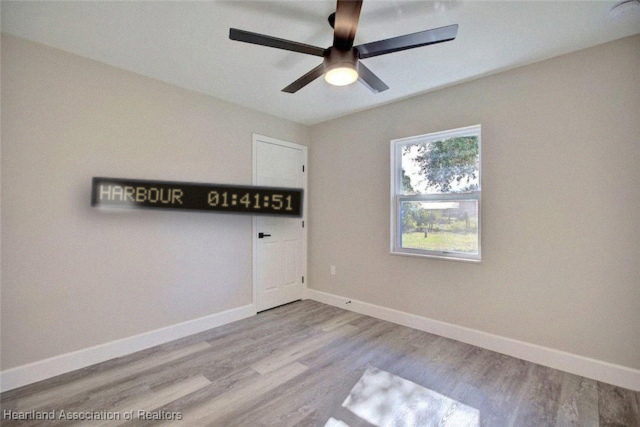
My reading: 1:41:51
